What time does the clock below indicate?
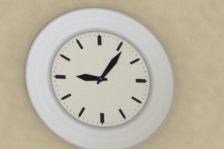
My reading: 9:06
